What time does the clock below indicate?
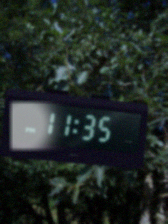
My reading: 11:35
